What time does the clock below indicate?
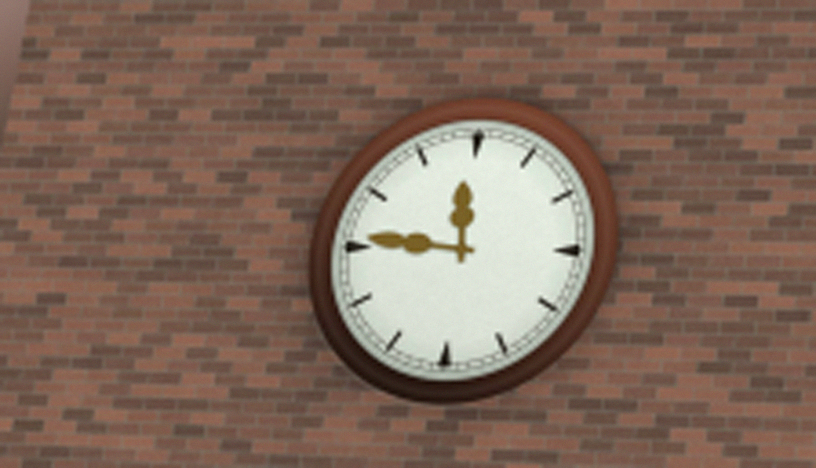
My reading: 11:46
